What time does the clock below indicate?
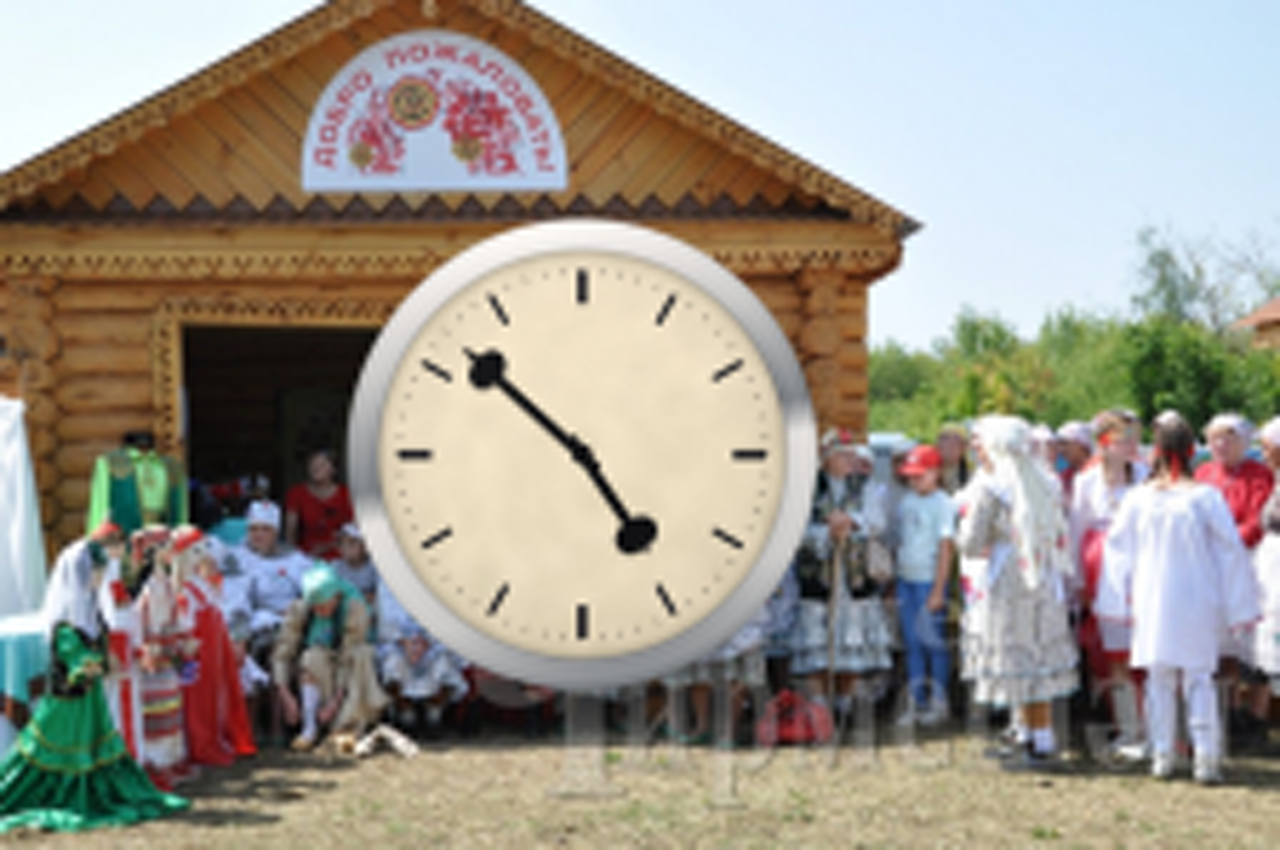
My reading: 4:52
